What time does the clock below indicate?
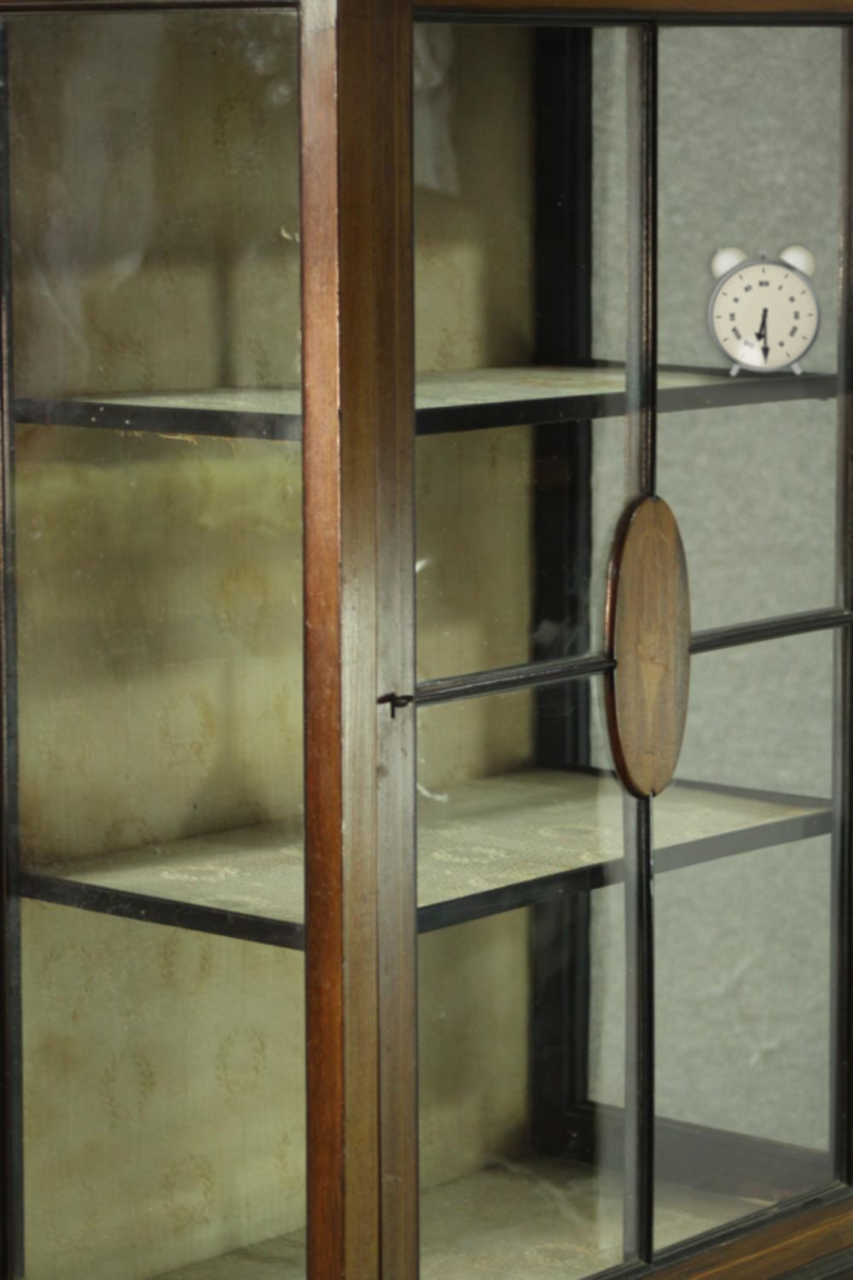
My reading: 6:30
